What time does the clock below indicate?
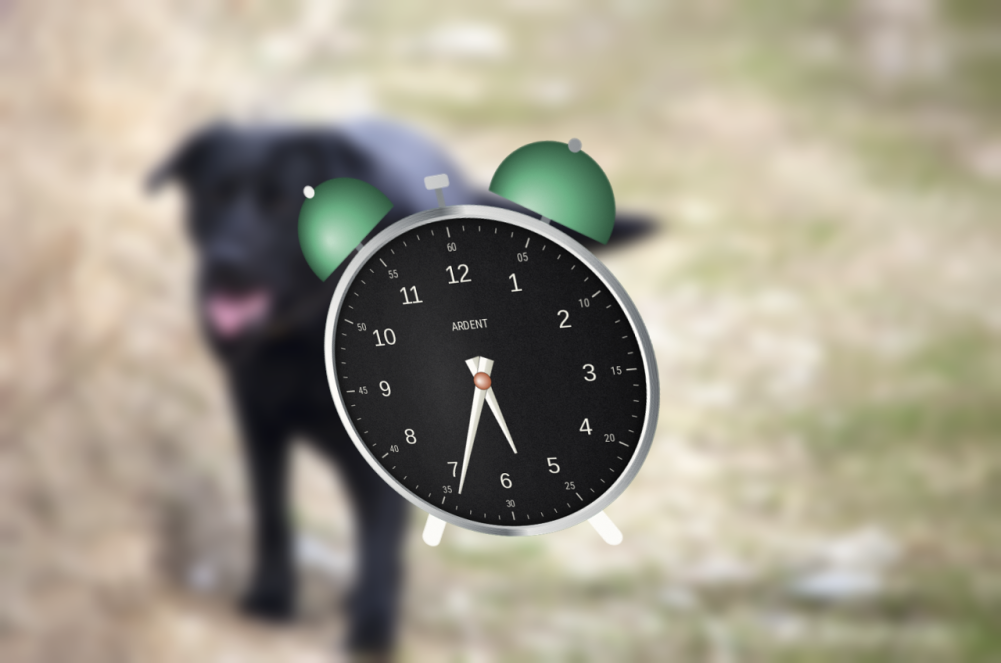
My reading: 5:34
